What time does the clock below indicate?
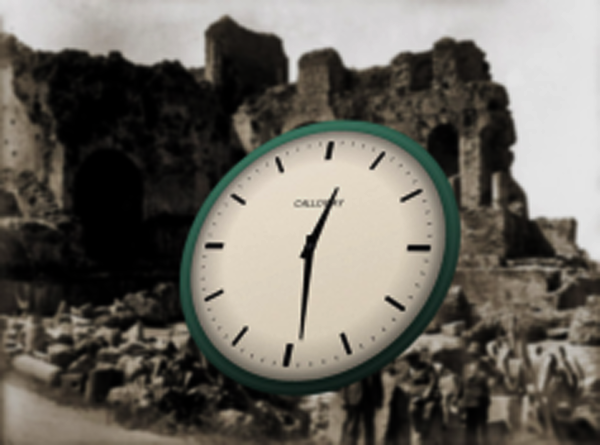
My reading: 12:29
